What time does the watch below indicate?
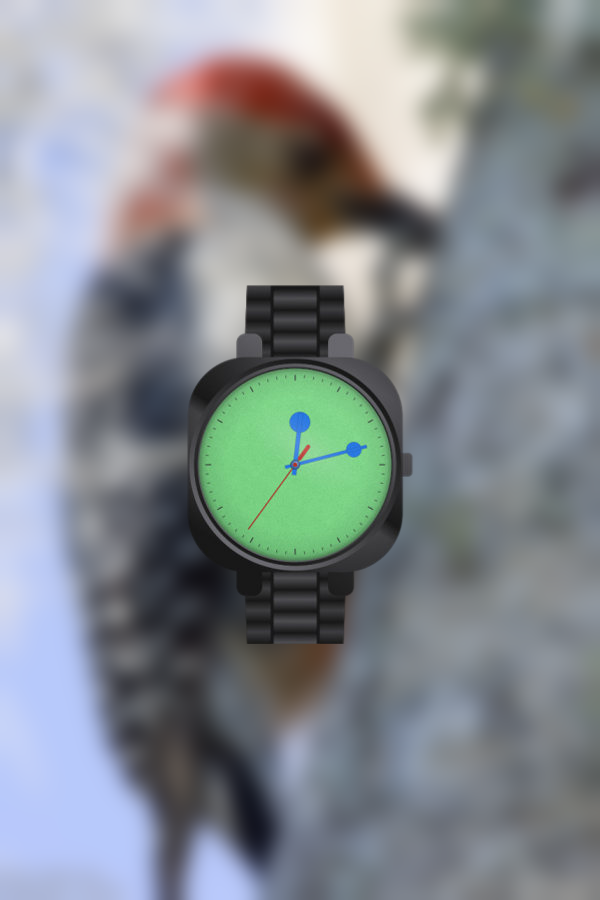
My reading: 12:12:36
